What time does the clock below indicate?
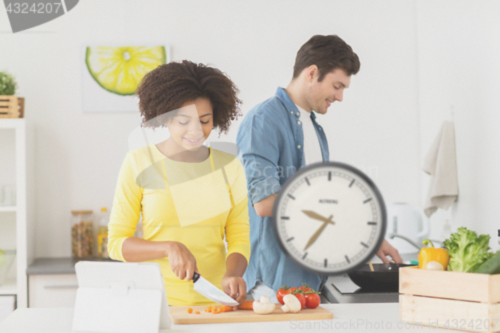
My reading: 9:36
